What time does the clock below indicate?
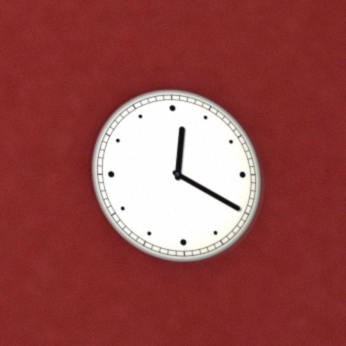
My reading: 12:20
